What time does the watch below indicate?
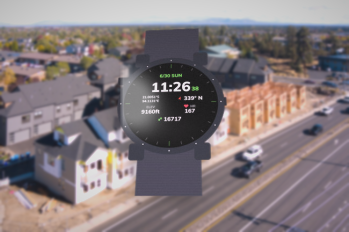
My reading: 11:26
